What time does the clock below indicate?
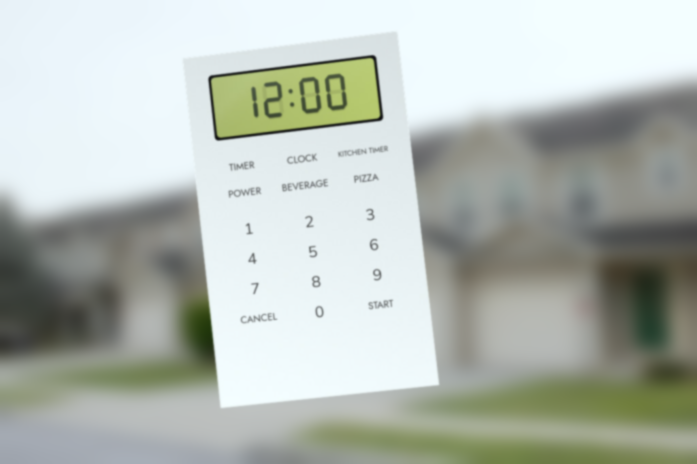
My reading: 12:00
